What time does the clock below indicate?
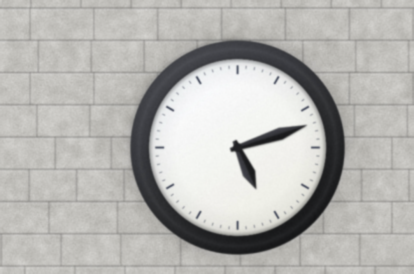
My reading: 5:12
